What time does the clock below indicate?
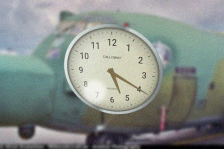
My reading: 5:20
